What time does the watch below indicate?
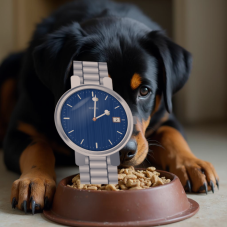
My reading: 2:01
